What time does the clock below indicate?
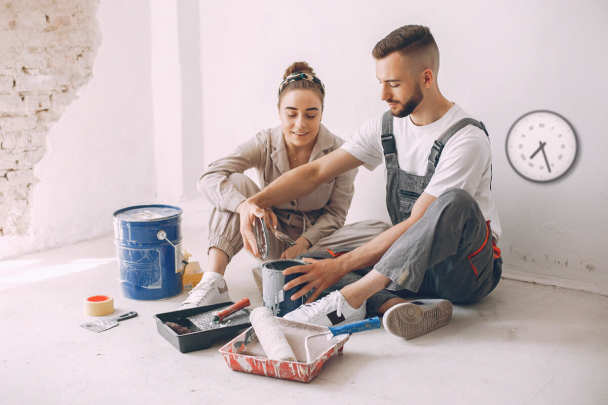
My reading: 7:27
